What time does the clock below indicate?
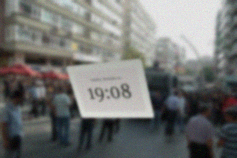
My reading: 19:08
